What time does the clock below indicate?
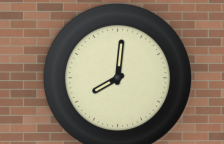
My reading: 8:01
